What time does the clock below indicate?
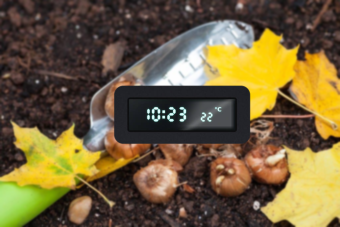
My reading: 10:23
